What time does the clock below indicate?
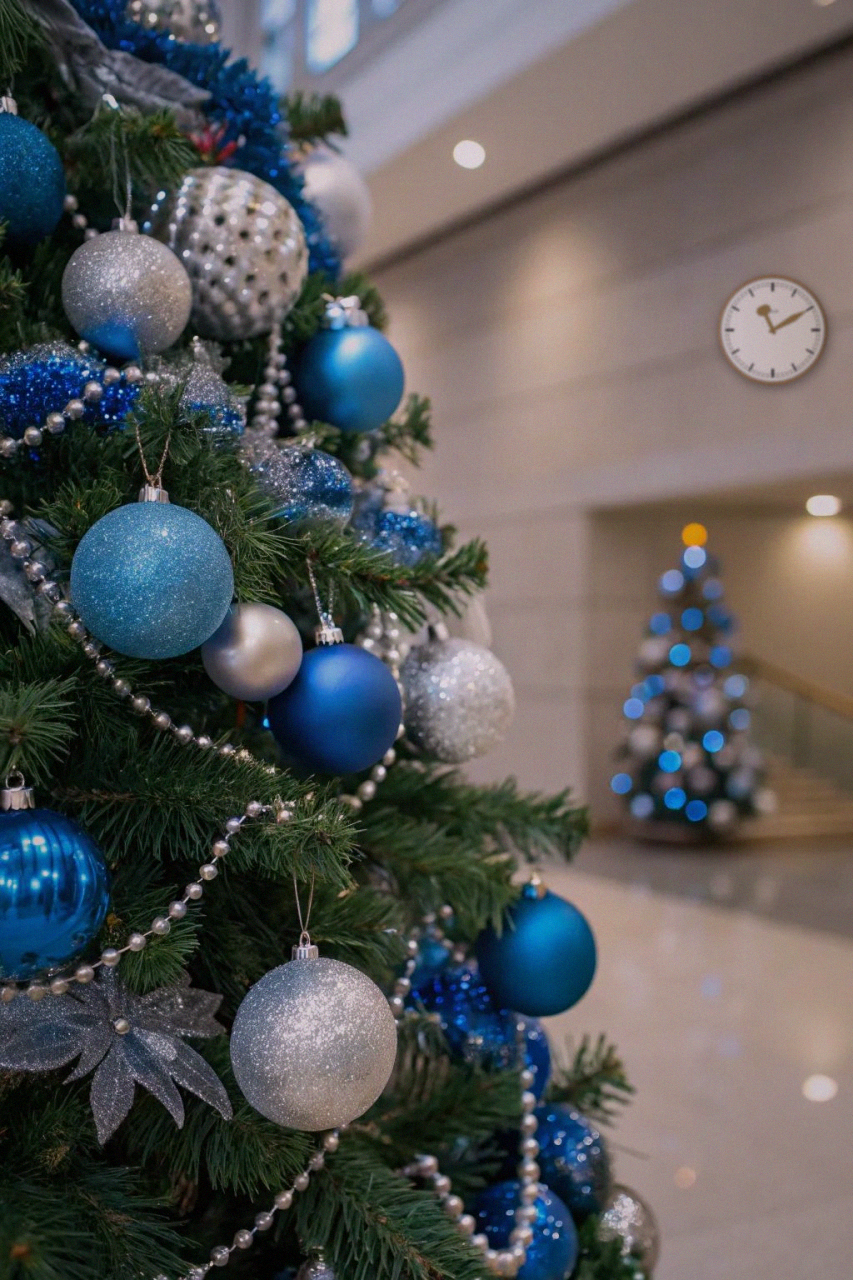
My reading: 11:10
